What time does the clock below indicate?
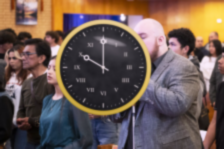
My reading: 10:00
